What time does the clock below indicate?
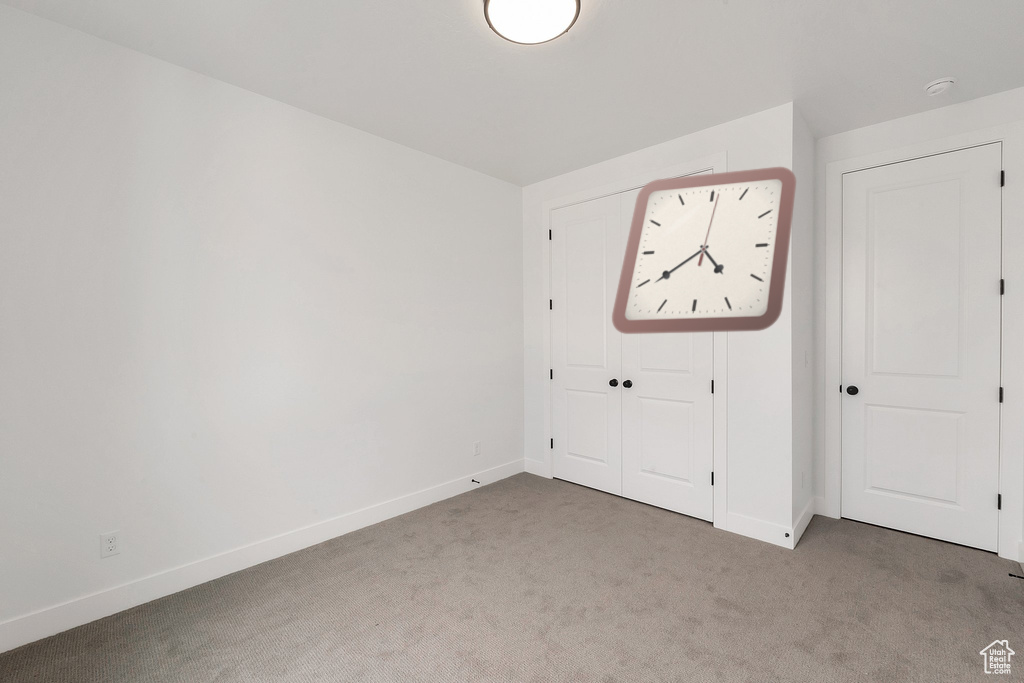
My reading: 4:39:01
